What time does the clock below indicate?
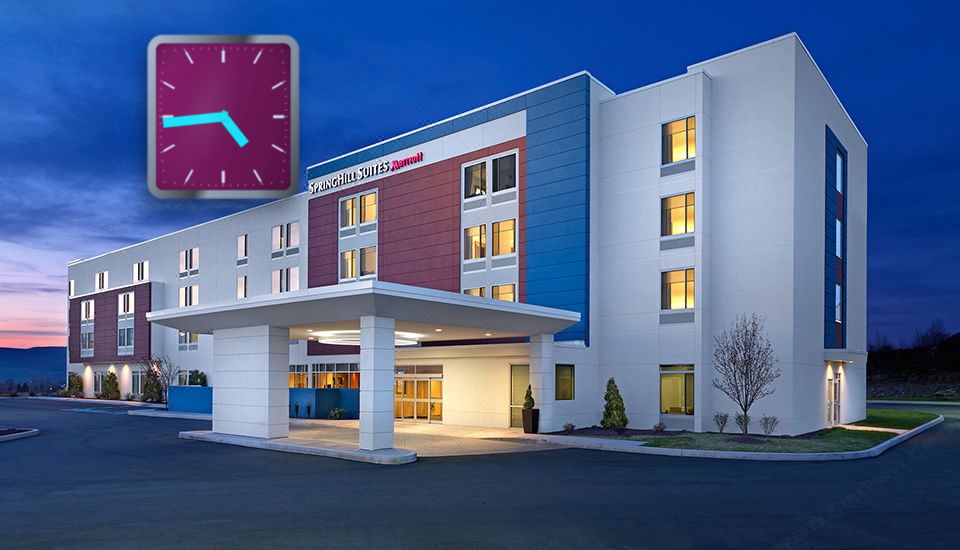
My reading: 4:44
